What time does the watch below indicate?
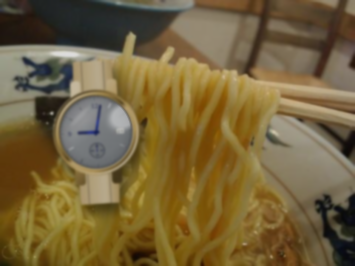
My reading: 9:02
